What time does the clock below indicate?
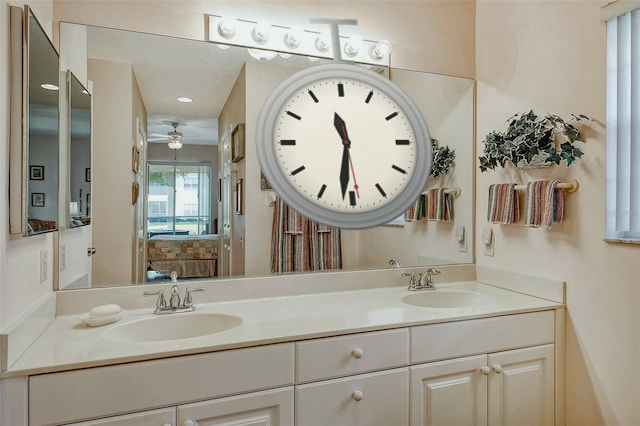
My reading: 11:31:29
